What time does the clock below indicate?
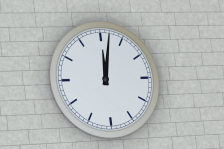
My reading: 12:02
